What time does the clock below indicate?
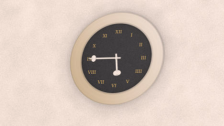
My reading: 5:45
